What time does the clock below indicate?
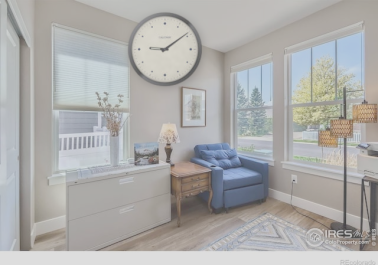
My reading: 9:09
